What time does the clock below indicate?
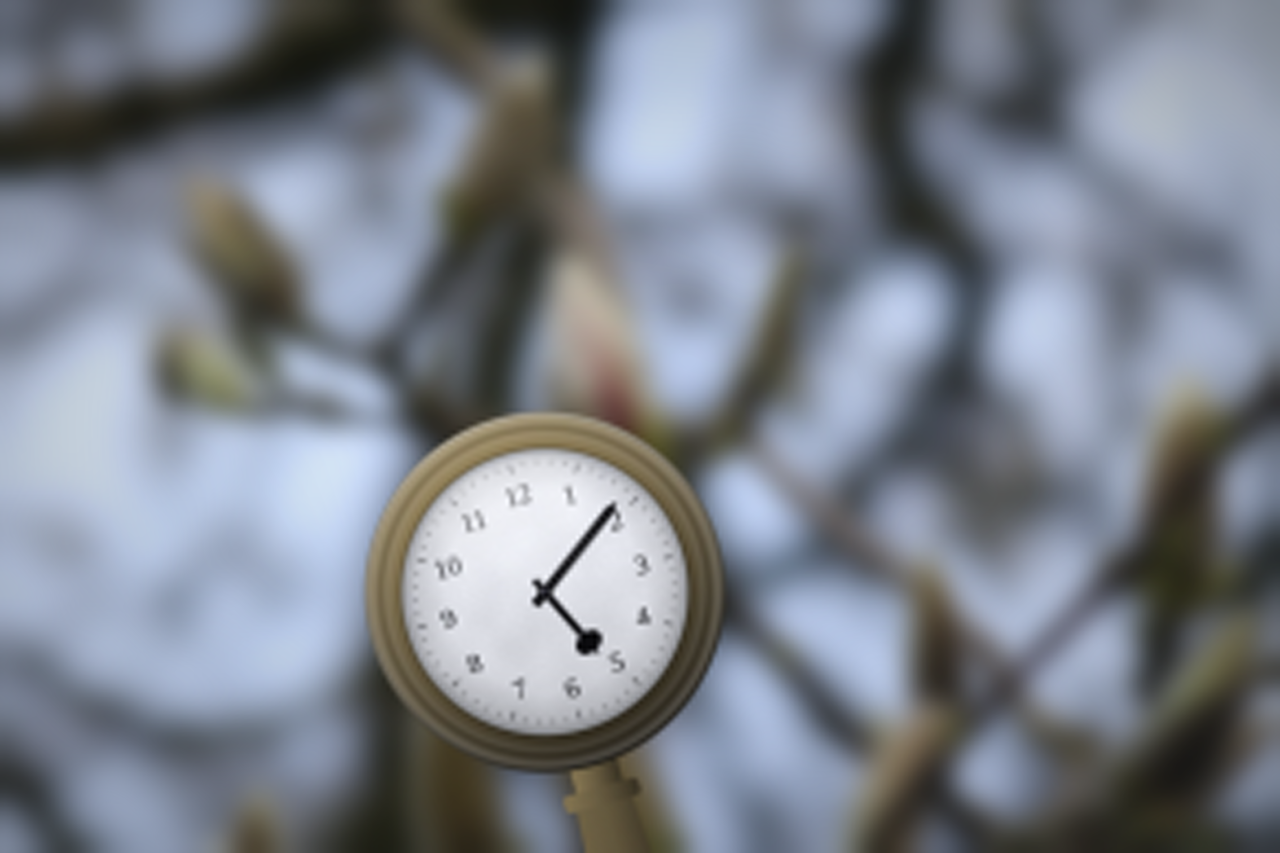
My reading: 5:09
